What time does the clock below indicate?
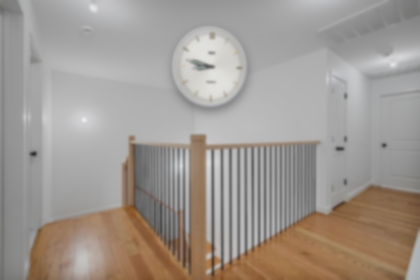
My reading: 8:47
